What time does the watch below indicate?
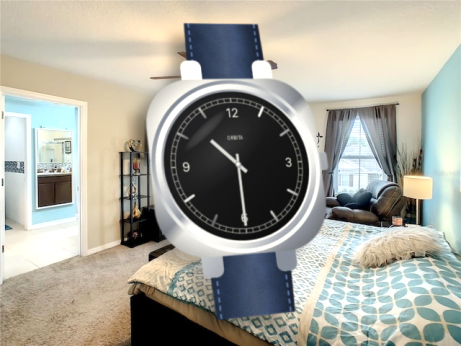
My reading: 10:30
